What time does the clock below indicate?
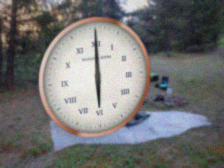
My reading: 6:00
